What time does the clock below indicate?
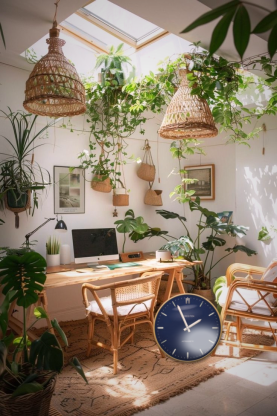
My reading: 1:56
